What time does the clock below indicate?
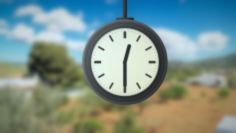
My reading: 12:30
